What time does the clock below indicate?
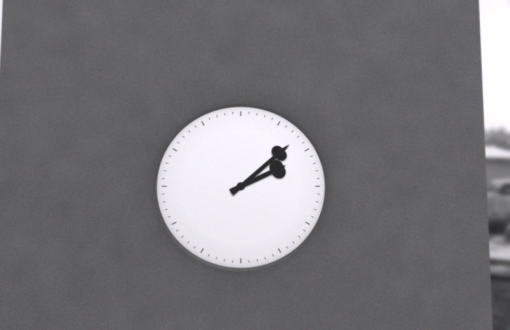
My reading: 2:08
